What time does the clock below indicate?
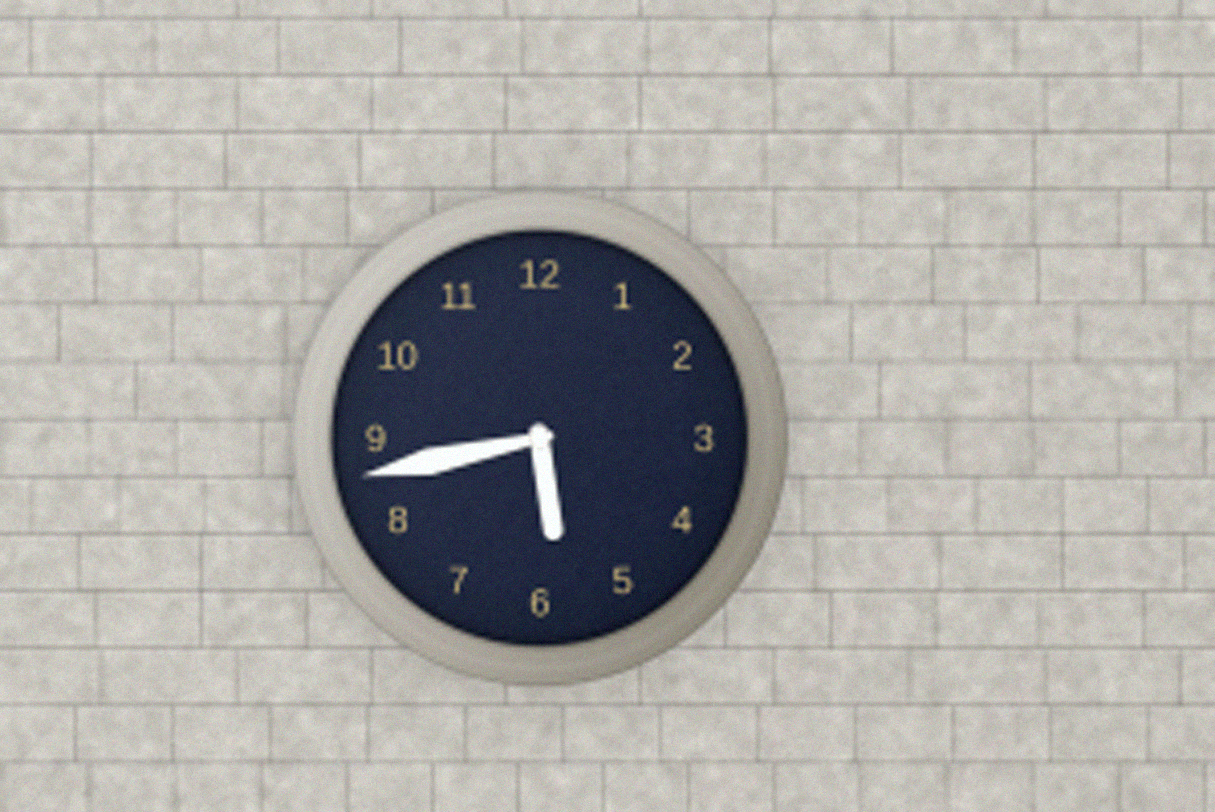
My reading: 5:43
